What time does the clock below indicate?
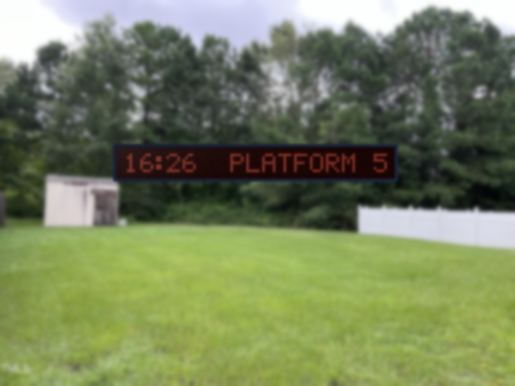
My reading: 16:26
